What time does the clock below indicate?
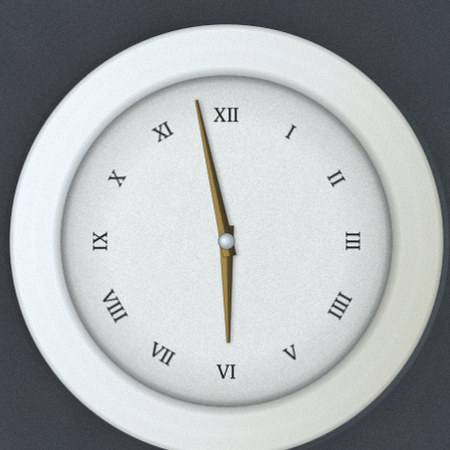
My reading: 5:58
